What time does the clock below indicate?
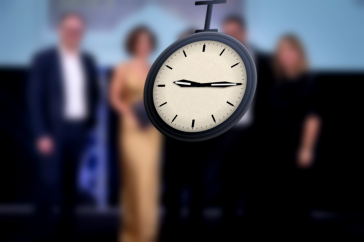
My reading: 9:15
